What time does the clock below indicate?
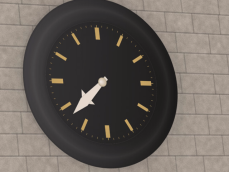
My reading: 7:38
